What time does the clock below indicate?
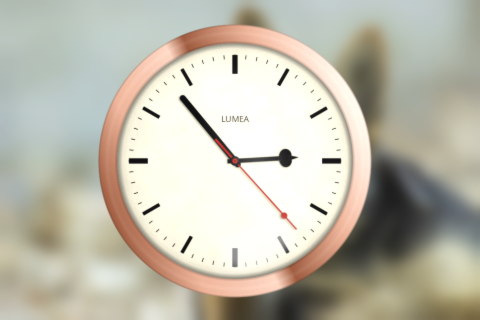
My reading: 2:53:23
